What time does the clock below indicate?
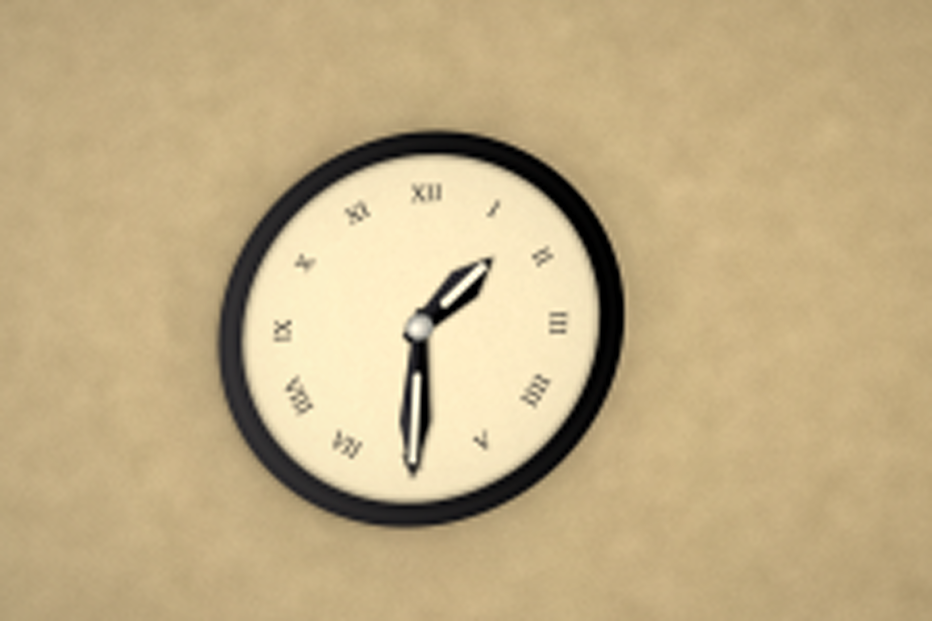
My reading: 1:30
